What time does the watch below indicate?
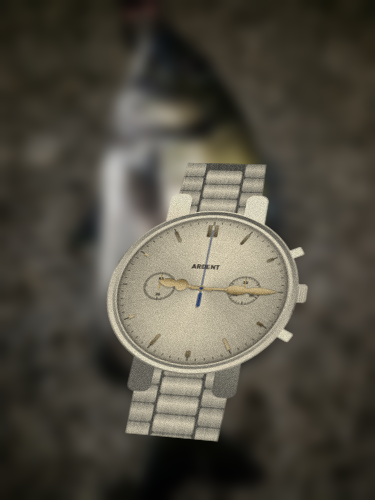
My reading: 9:15
